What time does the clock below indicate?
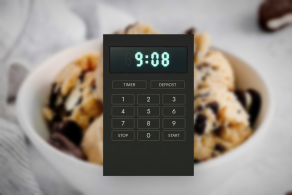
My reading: 9:08
